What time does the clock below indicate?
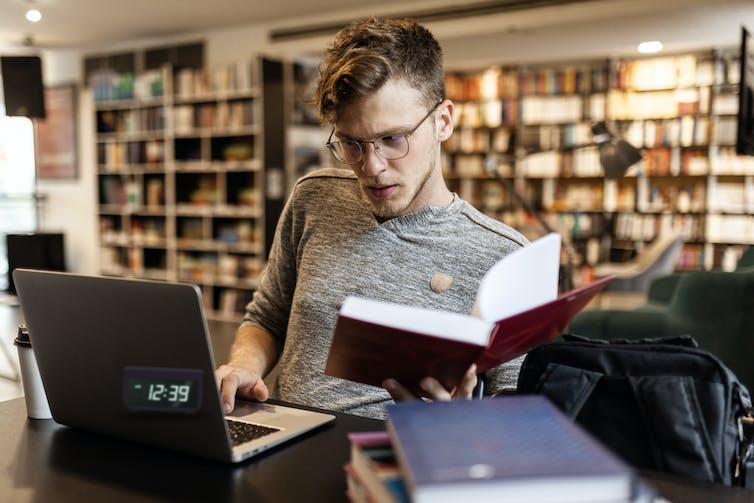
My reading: 12:39
